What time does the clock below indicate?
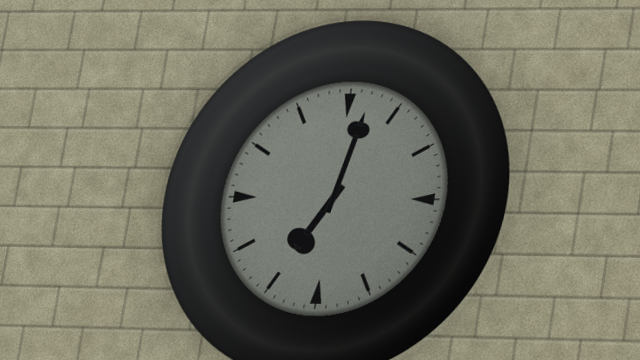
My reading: 7:02
